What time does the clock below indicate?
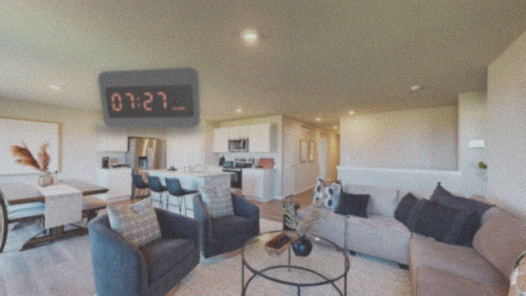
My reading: 7:27
